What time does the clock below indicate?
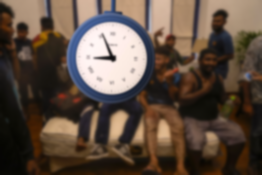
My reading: 8:56
